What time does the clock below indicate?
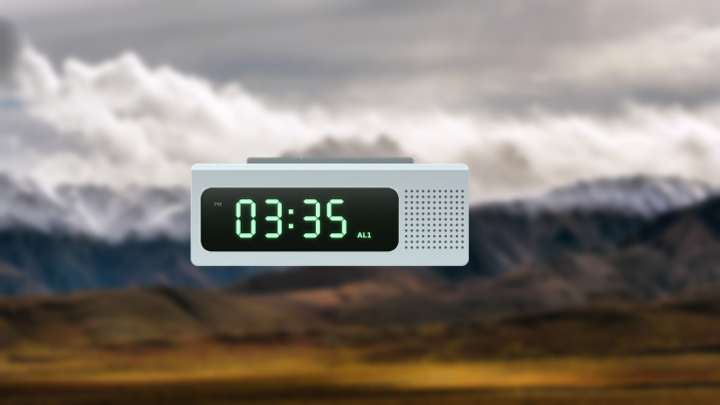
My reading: 3:35
